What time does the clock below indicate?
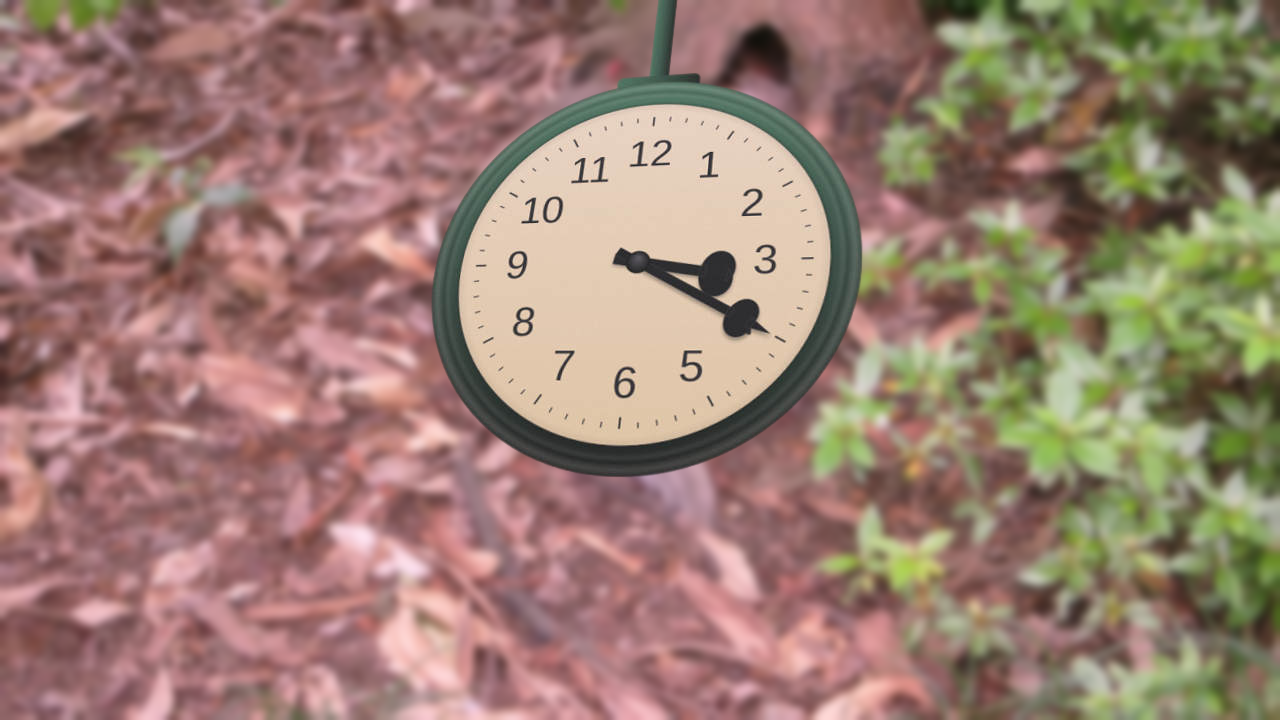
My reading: 3:20
